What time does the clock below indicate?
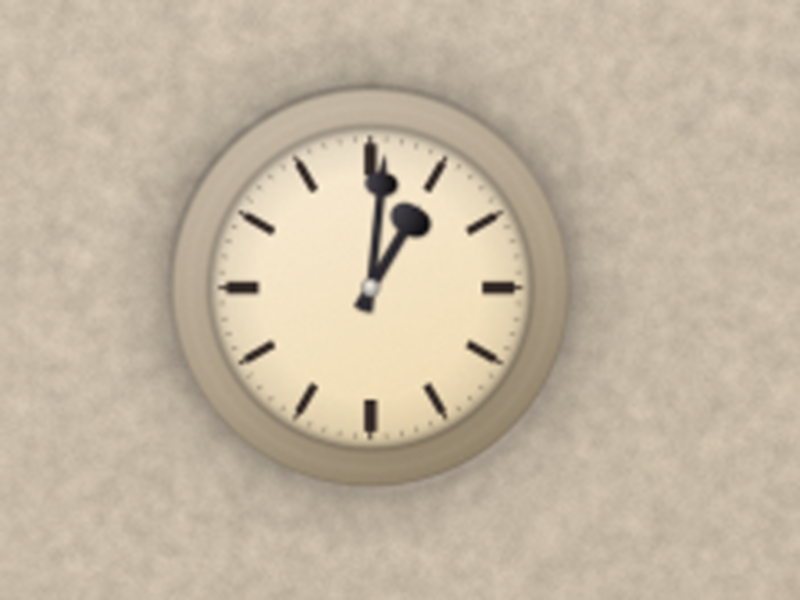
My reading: 1:01
